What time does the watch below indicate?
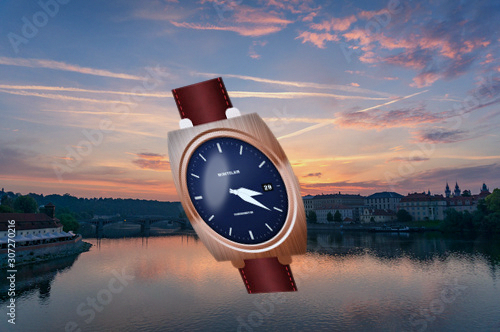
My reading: 3:21
